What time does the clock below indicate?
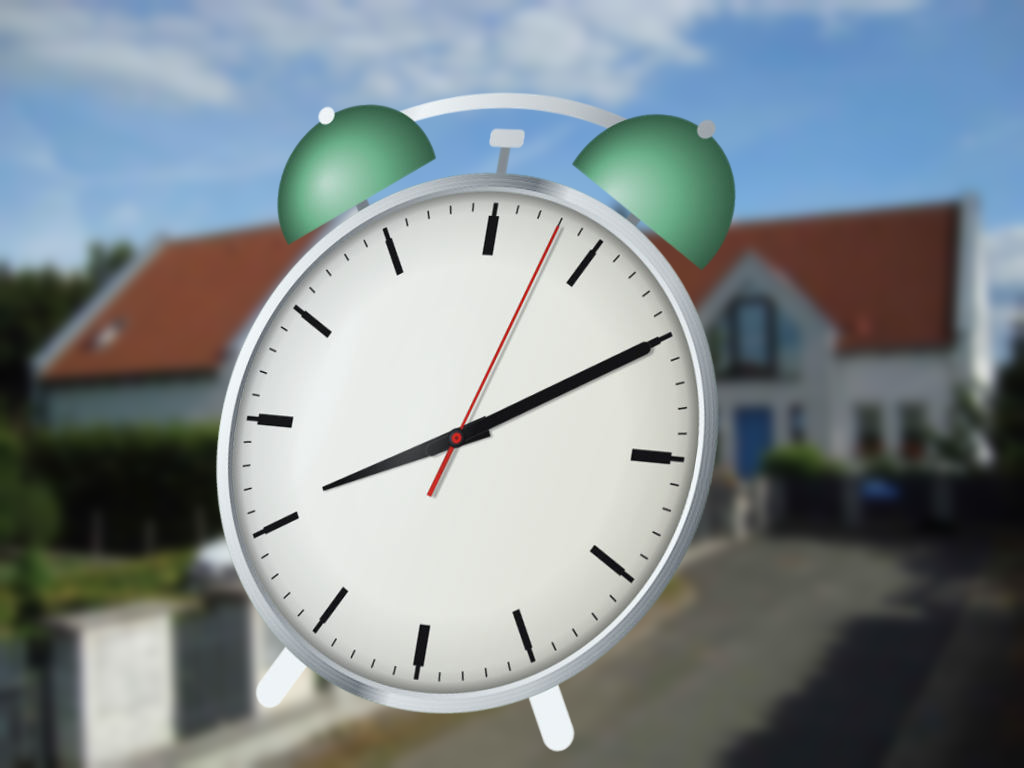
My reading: 8:10:03
